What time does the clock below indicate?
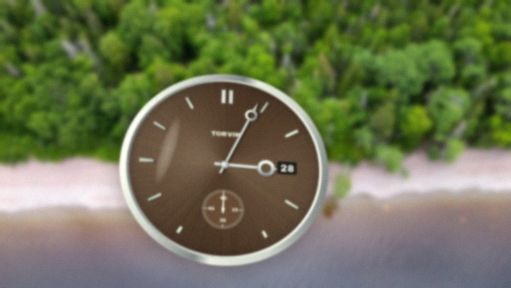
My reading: 3:04
